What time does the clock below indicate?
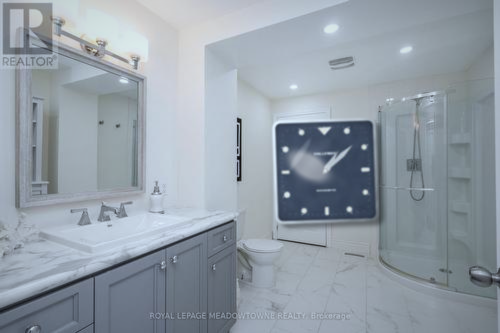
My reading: 1:08
